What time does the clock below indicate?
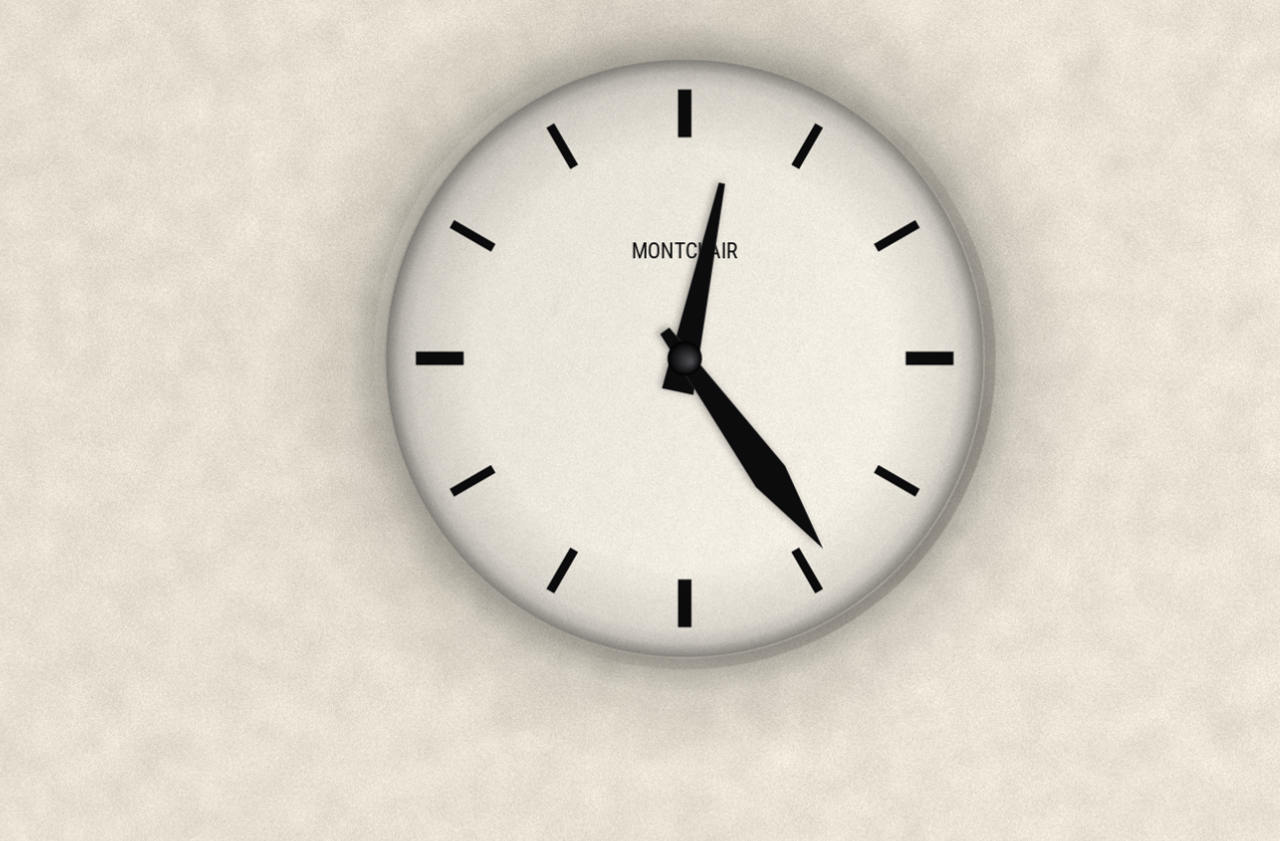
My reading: 12:24
